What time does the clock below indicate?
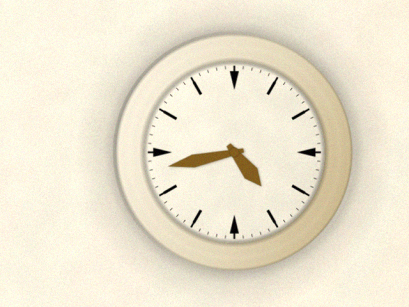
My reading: 4:43
